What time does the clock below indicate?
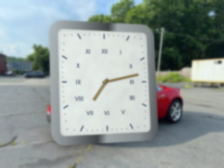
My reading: 7:13
